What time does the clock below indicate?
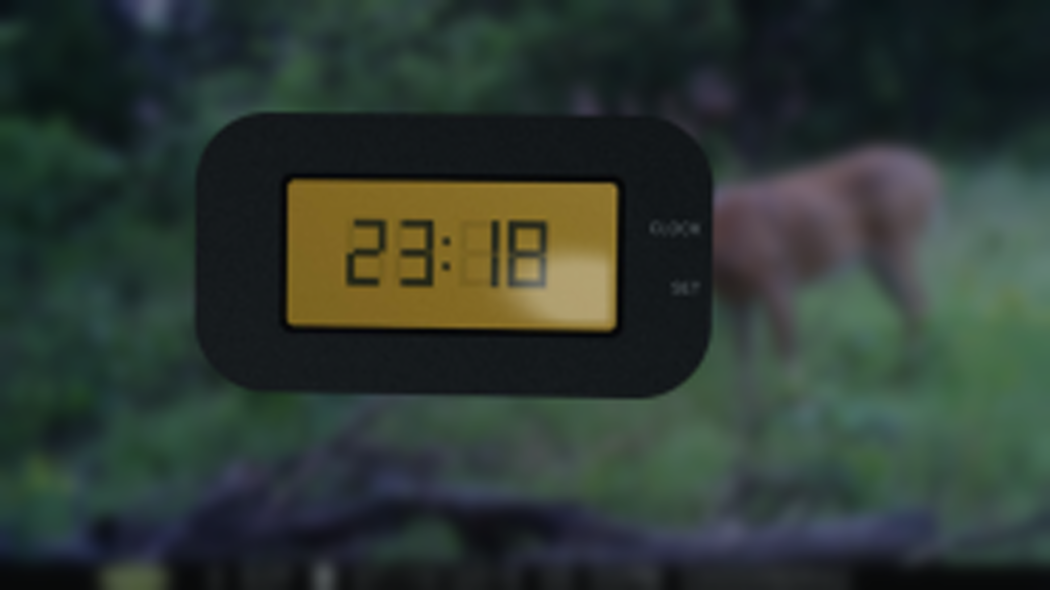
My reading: 23:18
